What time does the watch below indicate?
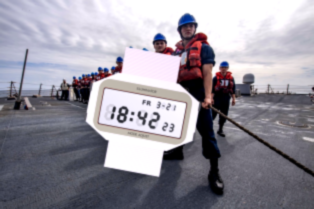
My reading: 18:42
